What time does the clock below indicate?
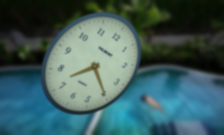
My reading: 7:20
